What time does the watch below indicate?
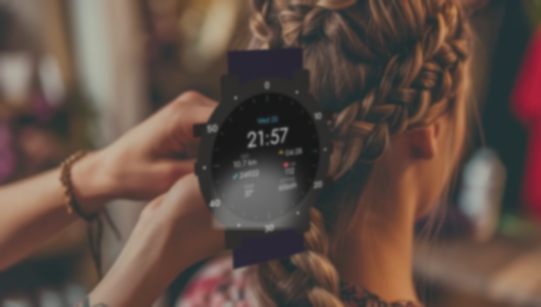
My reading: 21:57
